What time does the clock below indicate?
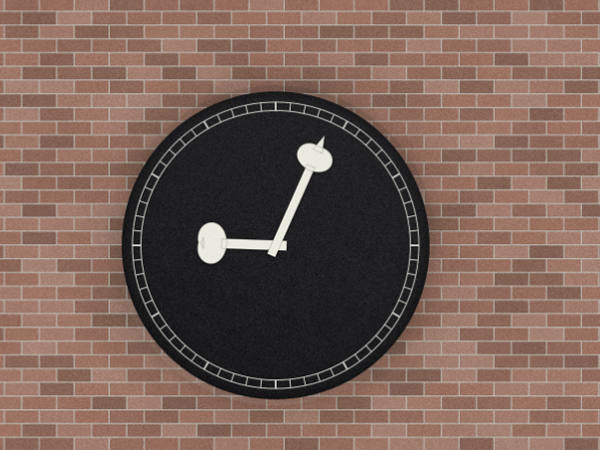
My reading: 9:04
